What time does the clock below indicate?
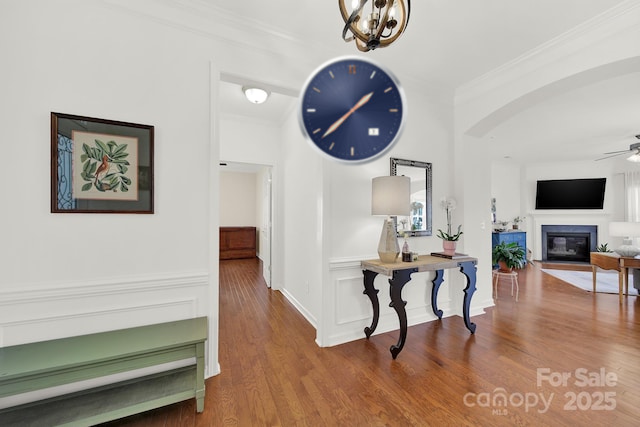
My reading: 1:38
